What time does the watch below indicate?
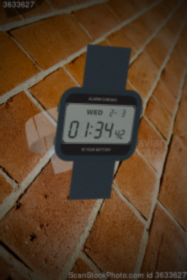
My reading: 1:34
